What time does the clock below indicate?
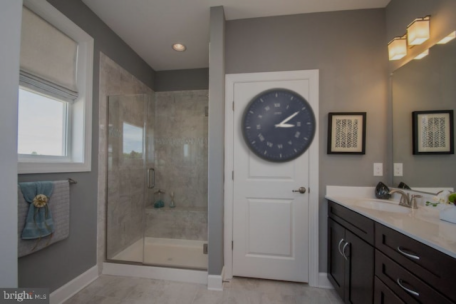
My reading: 3:10
